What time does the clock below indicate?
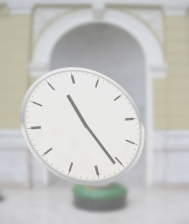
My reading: 11:26
